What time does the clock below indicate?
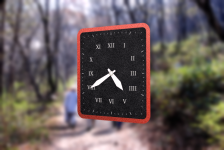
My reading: 4:40
